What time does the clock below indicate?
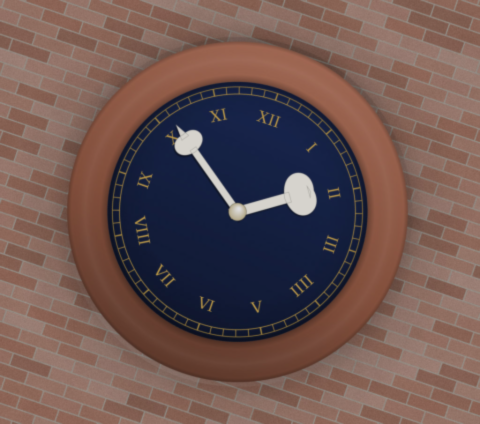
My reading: 1:51
